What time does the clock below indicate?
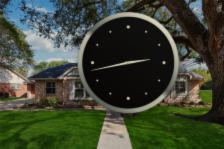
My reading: 2:43
